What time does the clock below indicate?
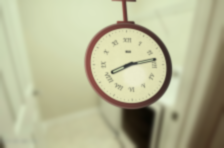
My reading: 8:13
